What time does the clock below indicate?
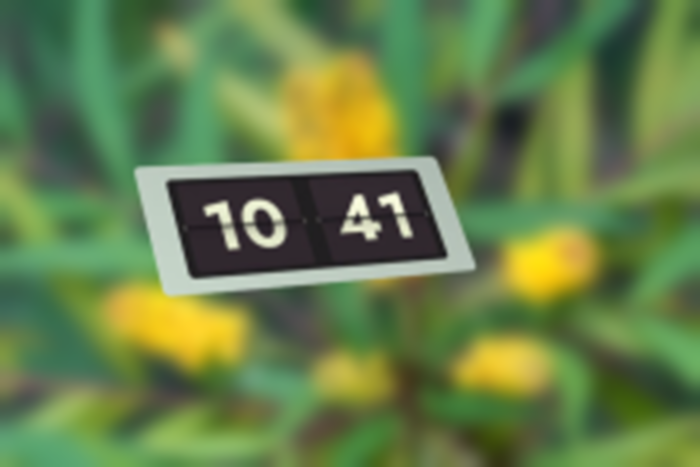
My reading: 10:41
